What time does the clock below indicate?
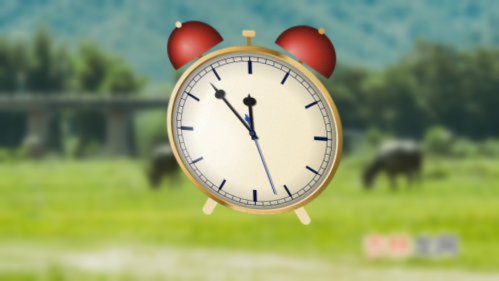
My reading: 11:53:27
